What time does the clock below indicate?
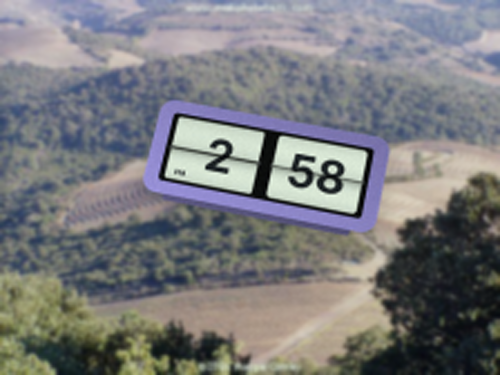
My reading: 2:58
